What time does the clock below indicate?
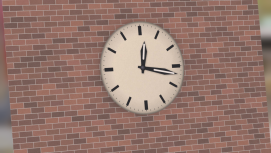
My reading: 12:17
